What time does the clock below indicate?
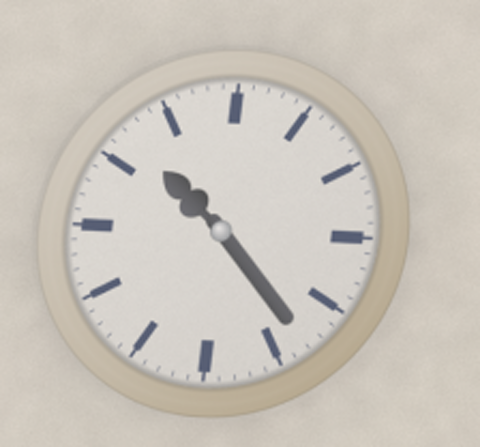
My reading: 10:23
